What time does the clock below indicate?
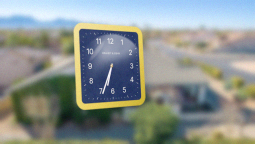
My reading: 6:34
